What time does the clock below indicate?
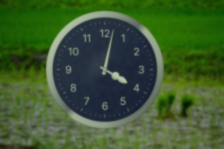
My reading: 4:02
